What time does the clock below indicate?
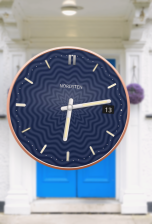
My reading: 6:13
